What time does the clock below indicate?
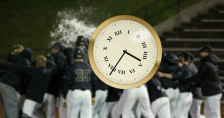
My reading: 4:39
